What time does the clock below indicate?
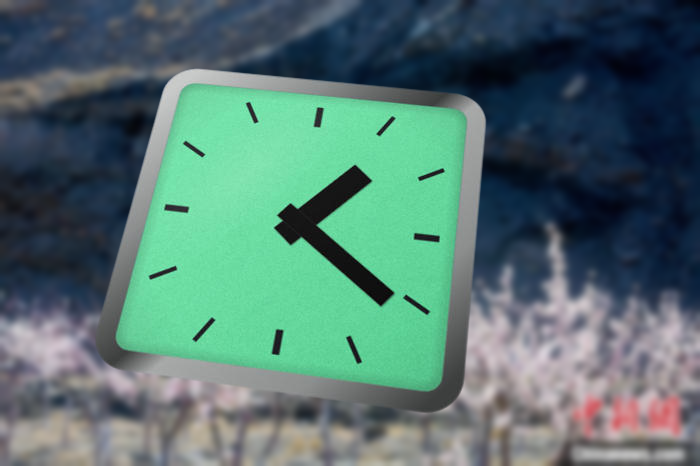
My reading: 1:21
